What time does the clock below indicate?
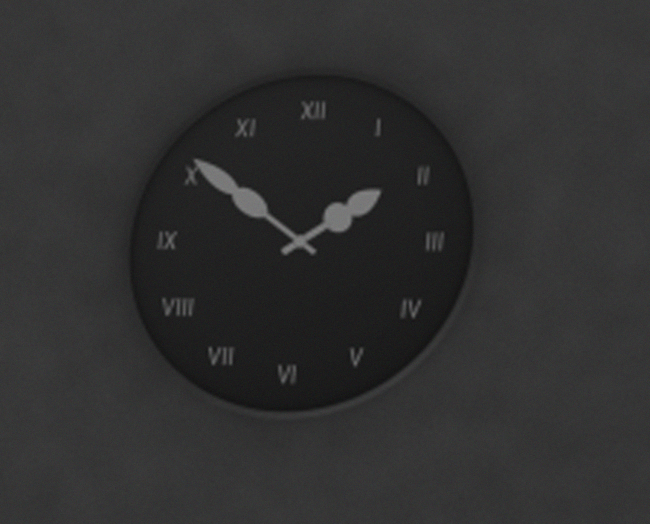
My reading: 1:51
